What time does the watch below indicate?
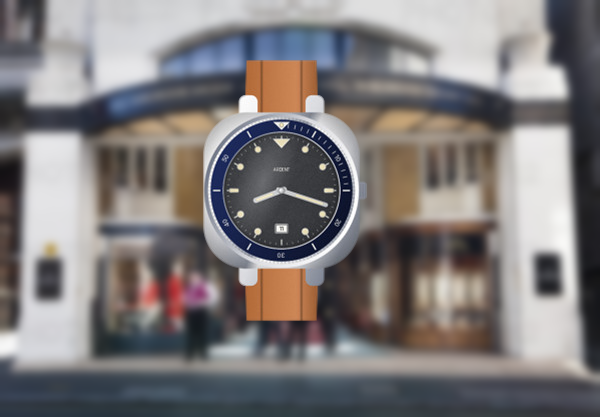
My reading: 8:18
